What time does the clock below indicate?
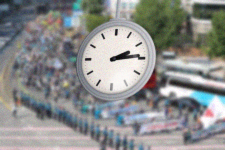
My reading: 2:14
